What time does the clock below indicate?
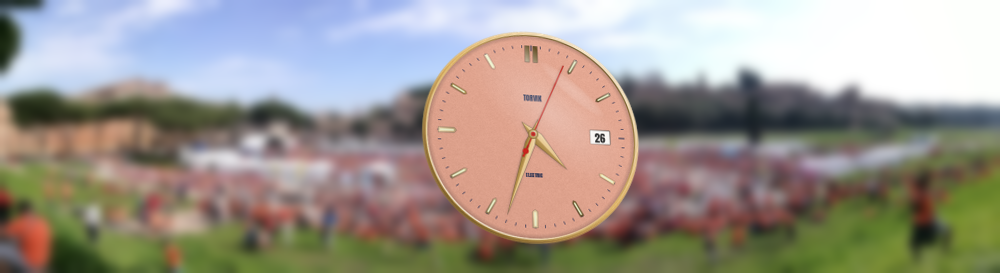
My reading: 4:33:04
